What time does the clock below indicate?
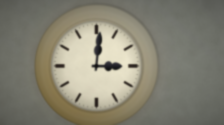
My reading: 3:01
